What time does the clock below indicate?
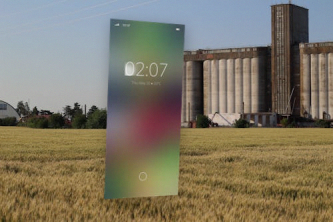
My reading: 2:07
